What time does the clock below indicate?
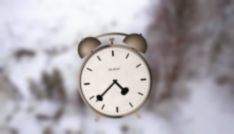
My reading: 4:38
